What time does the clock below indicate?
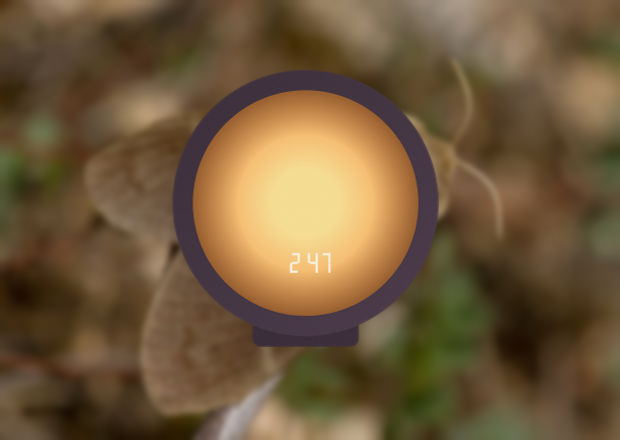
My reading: 2:47
